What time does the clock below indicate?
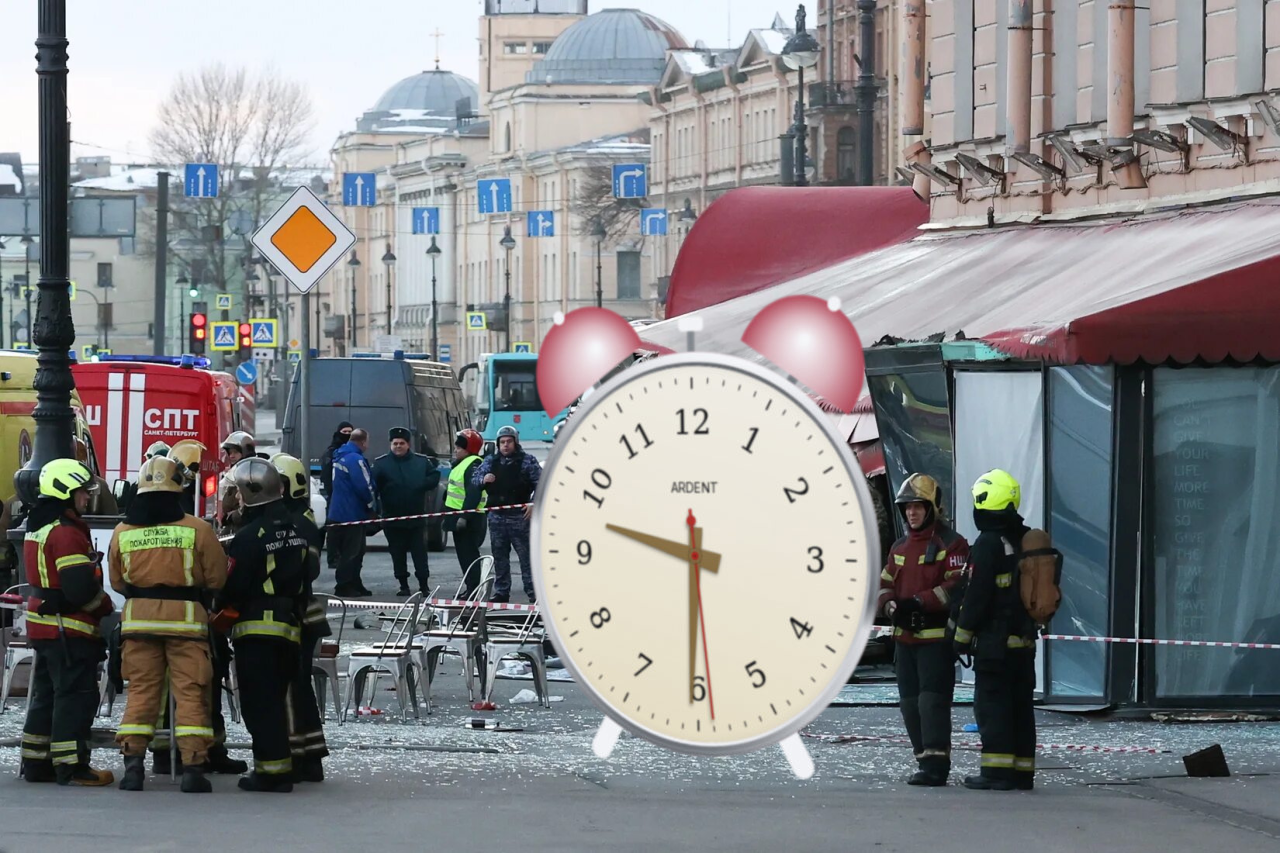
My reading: 9:30:29
